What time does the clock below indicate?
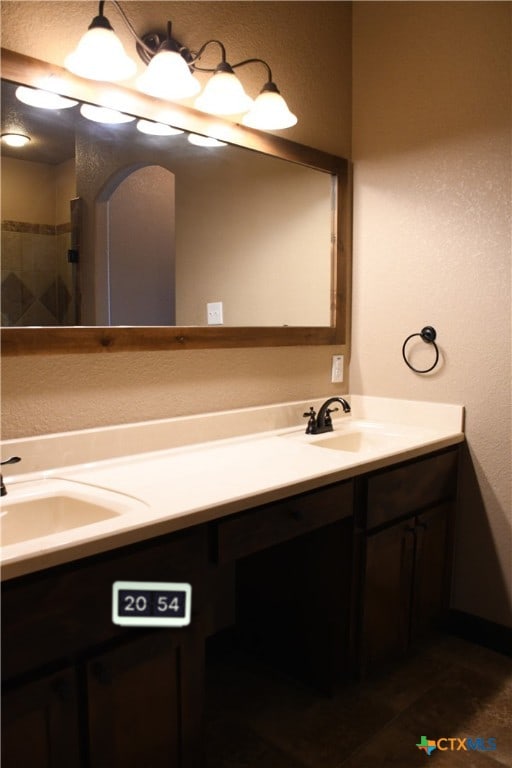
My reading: 20:54
